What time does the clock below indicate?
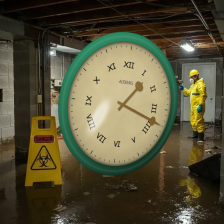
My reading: 1:18
